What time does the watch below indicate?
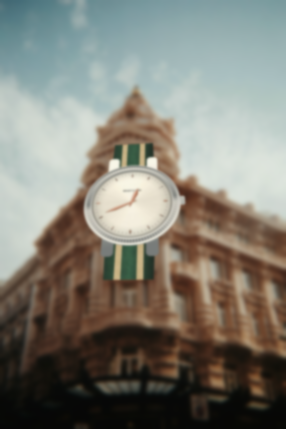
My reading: 12:41
